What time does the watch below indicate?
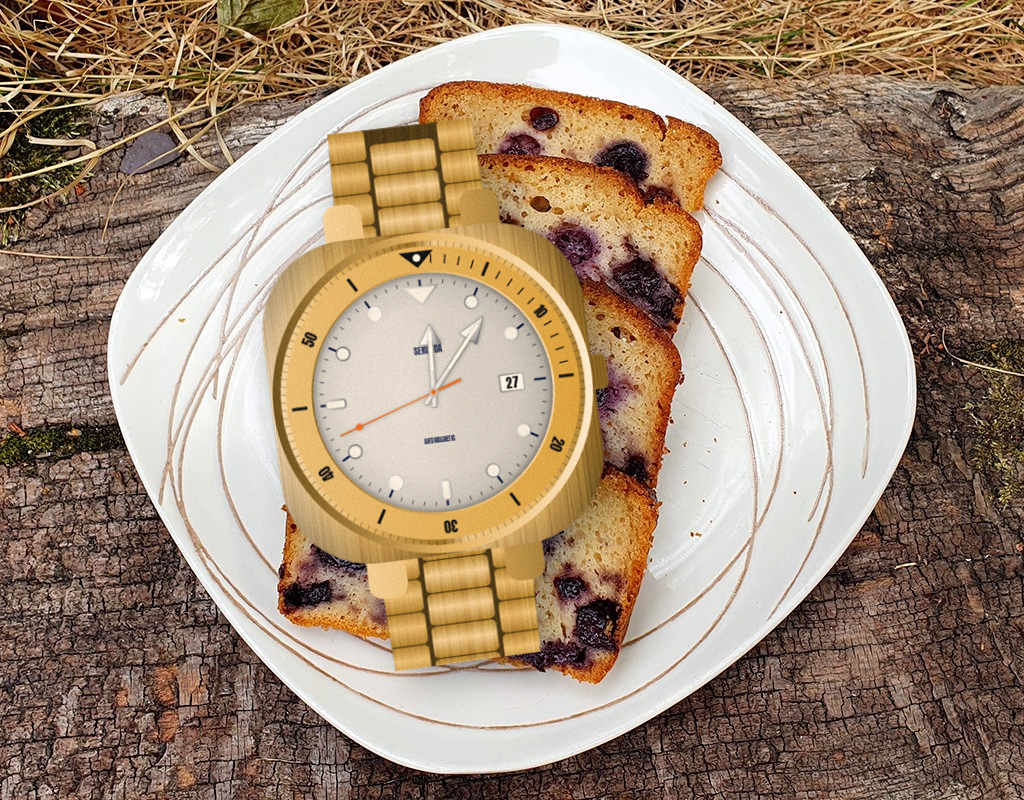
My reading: 12:06:42
